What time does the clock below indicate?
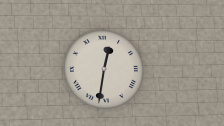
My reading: 12:32
